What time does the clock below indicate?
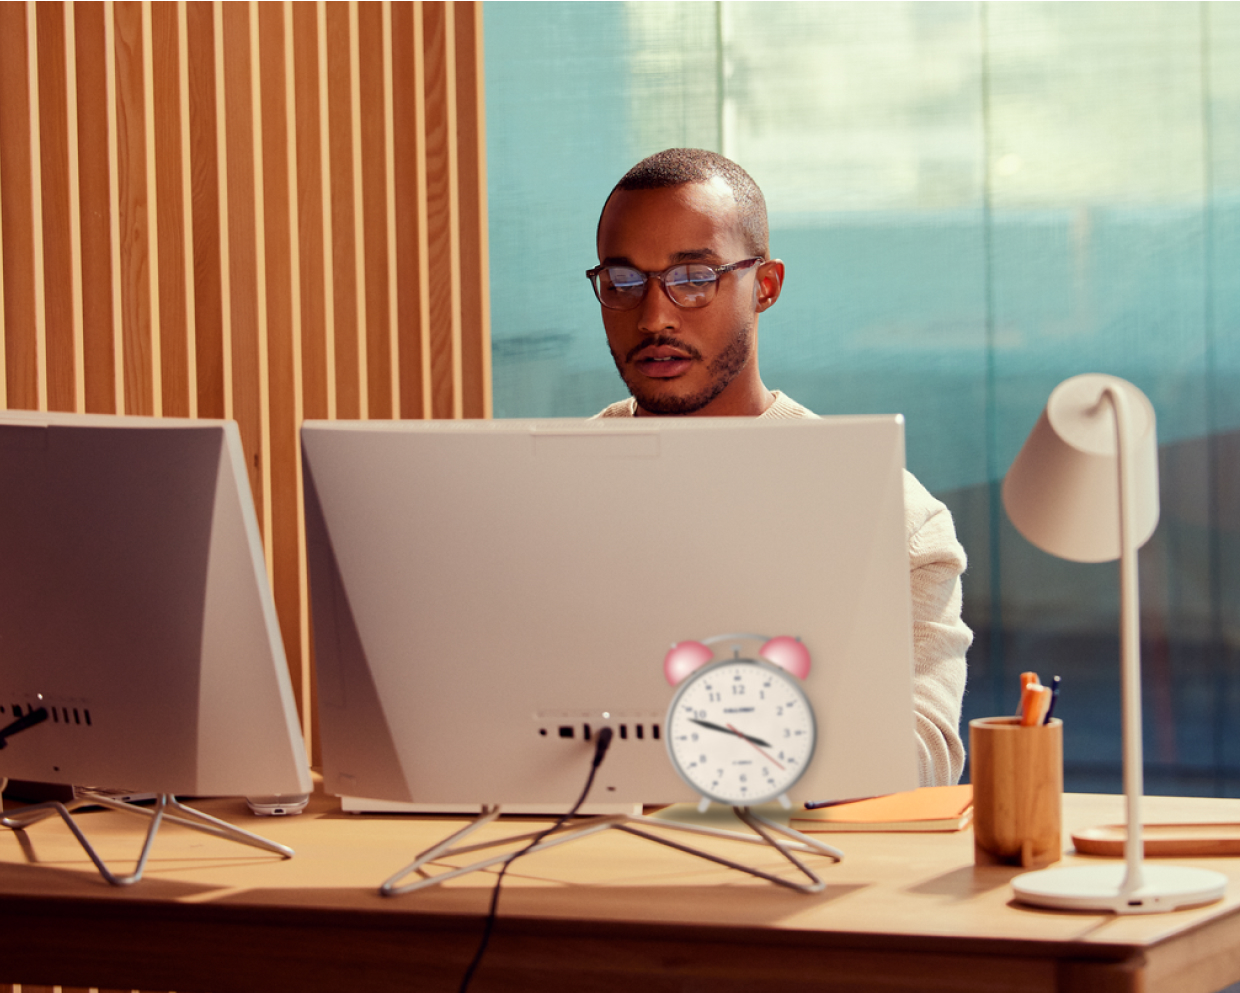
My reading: 3:48:22
